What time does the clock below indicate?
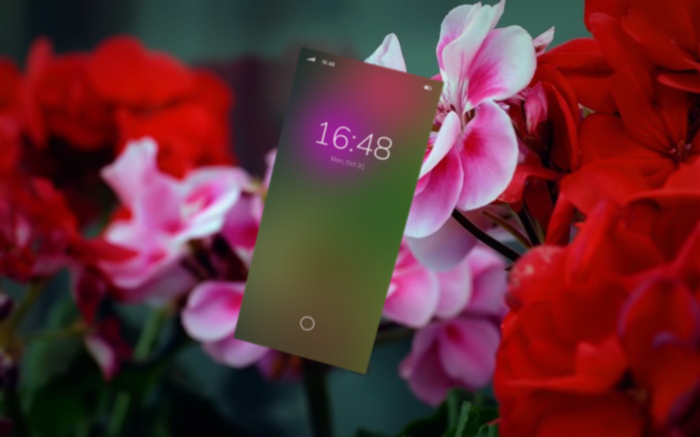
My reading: 16:48
